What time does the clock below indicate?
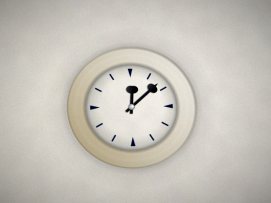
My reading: 12:08
